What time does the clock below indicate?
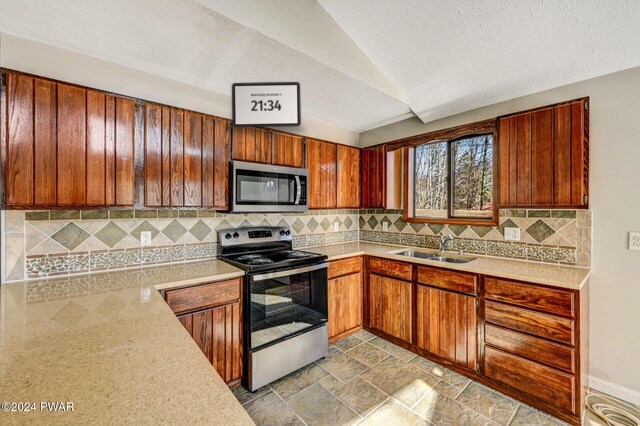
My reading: 21:34
